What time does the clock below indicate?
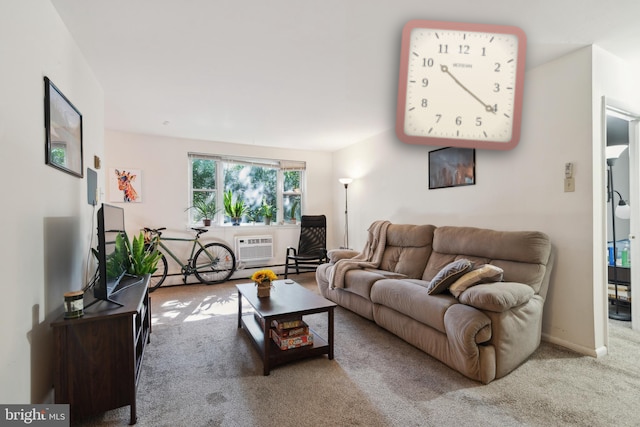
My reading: 10:21
